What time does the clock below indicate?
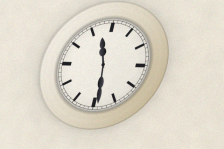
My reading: 11:29
